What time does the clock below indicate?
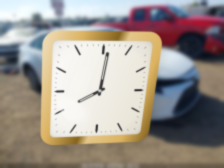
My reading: 8:01
